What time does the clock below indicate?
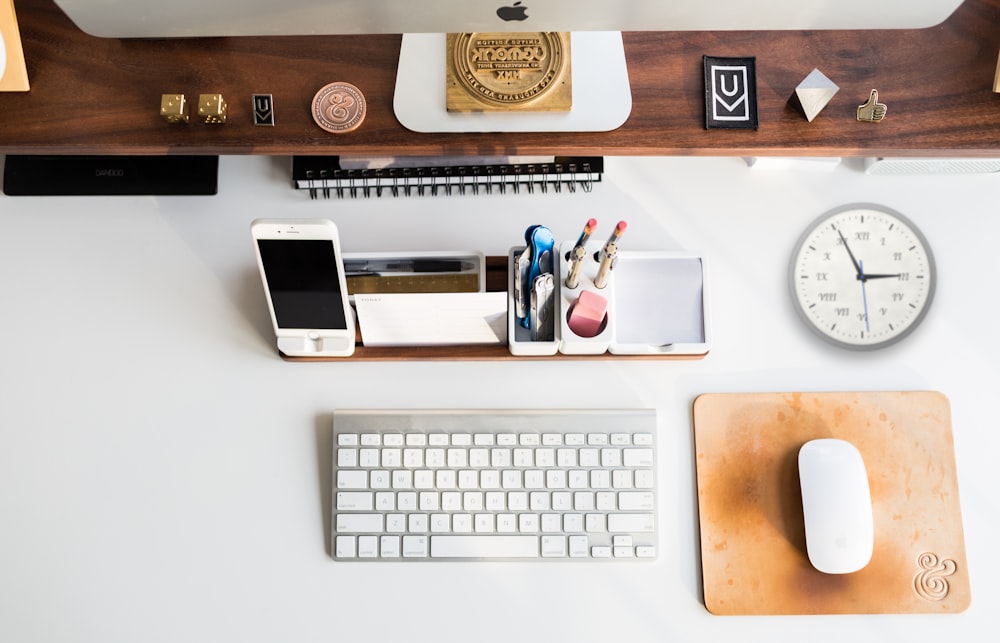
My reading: 2:55:29
